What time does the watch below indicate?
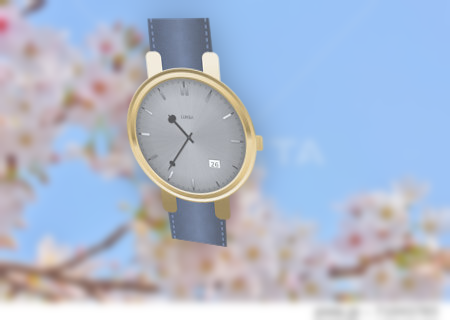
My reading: 10:36
